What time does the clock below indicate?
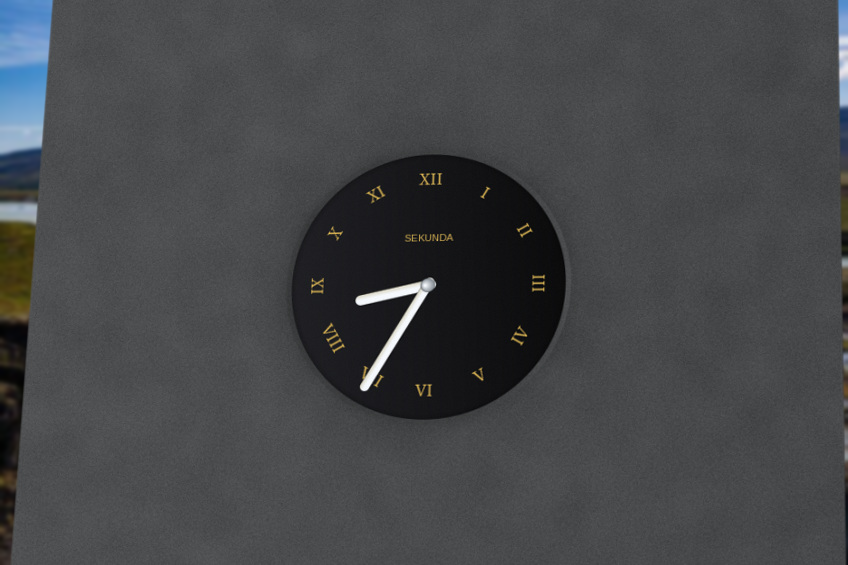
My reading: 8:35
